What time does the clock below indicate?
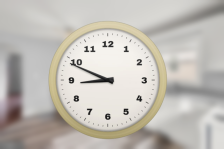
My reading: 8:49
